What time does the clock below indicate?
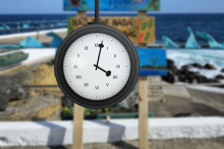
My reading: 4:02
